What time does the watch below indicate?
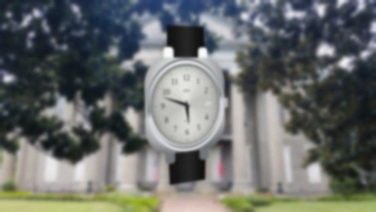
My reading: 5:48
